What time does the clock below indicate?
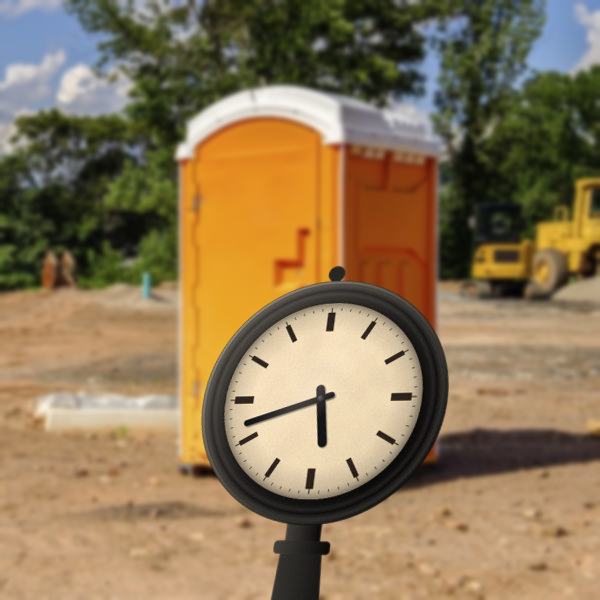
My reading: 5:42
